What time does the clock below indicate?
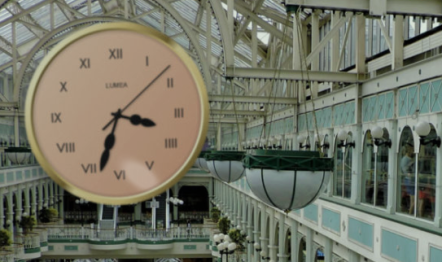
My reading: 3:33:08
